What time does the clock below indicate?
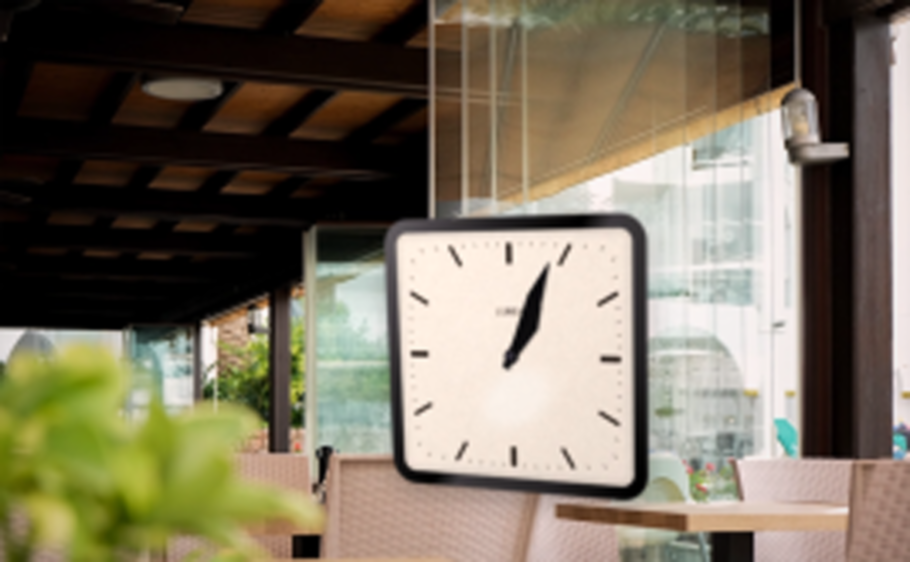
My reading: 1:04
